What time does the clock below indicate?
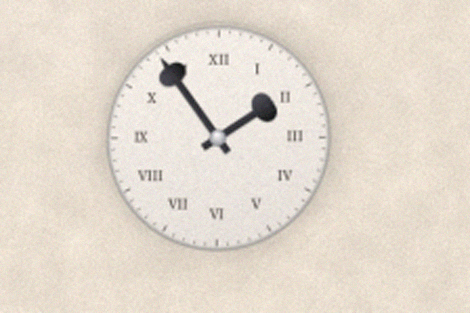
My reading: 1:54
